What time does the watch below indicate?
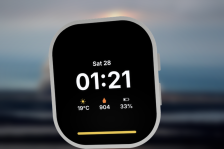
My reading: 1:21
